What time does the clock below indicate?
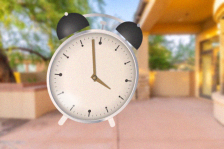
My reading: 3:58
